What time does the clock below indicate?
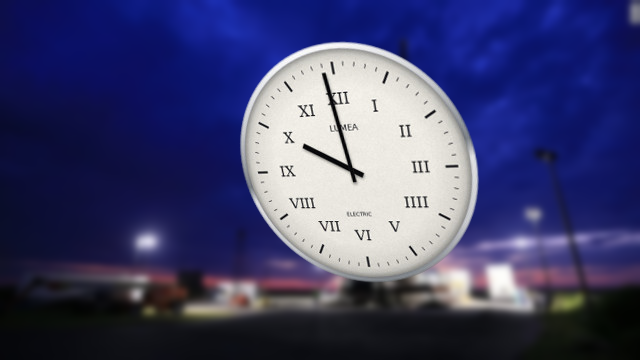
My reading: 9:59
